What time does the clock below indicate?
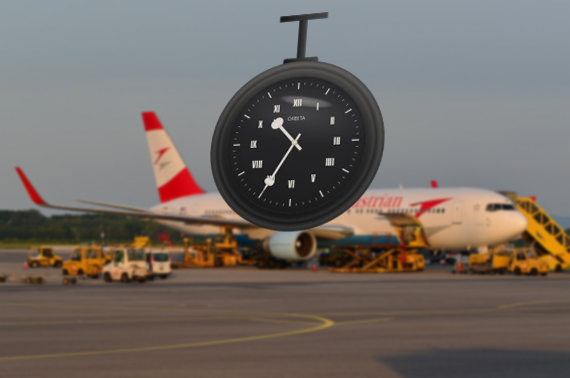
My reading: 10:35
